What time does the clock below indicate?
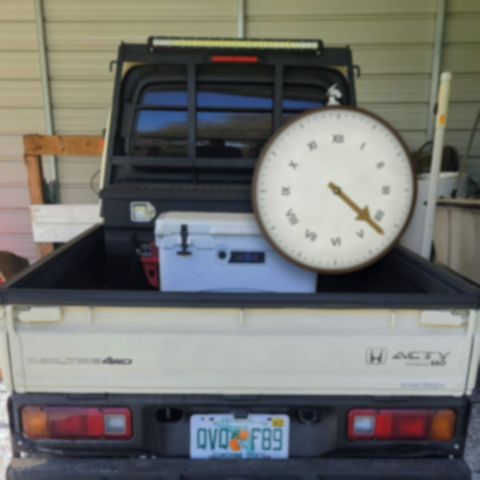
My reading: 4:22
